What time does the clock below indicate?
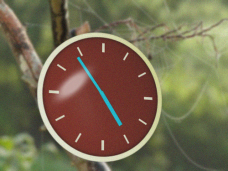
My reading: 4:54
